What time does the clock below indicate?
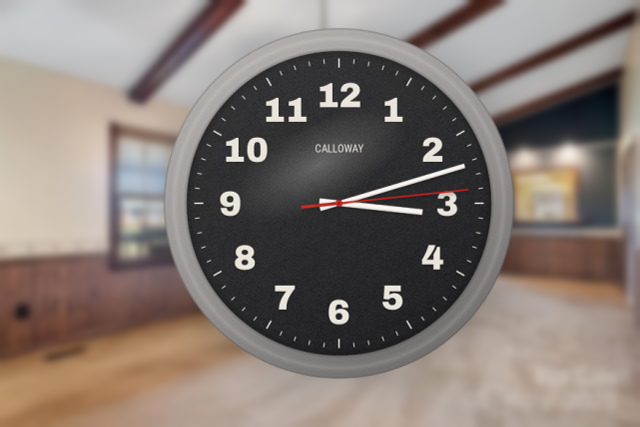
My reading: 3:12:14
